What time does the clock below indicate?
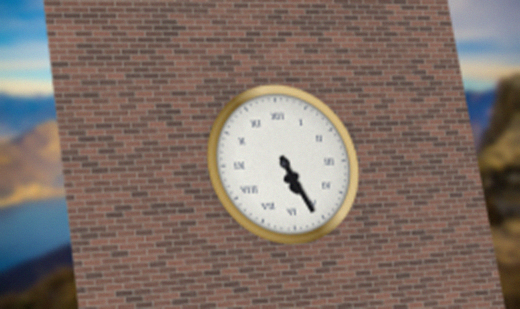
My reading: 5:26
